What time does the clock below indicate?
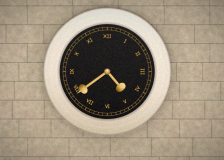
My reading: 4:39
